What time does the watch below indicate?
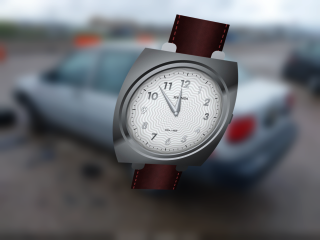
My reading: 11:53
